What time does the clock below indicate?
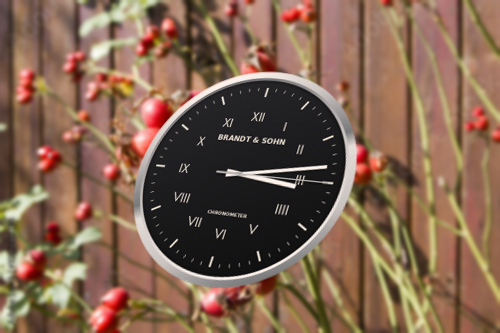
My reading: 3:13:15
